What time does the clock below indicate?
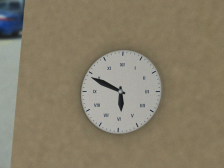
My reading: 5:49
